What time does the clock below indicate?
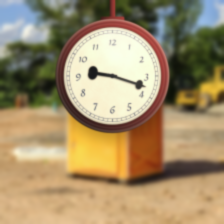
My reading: 9:18
